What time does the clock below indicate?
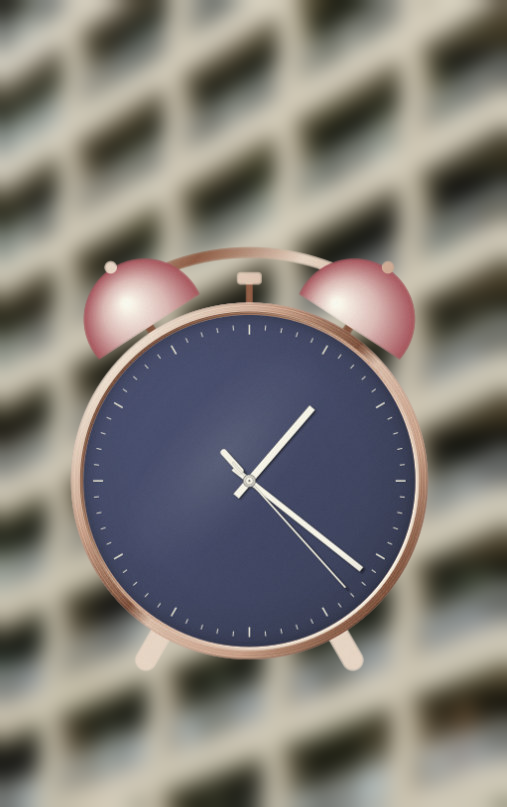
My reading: 1:21:23
